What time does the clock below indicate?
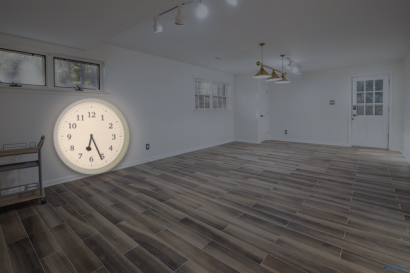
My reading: 6:26
